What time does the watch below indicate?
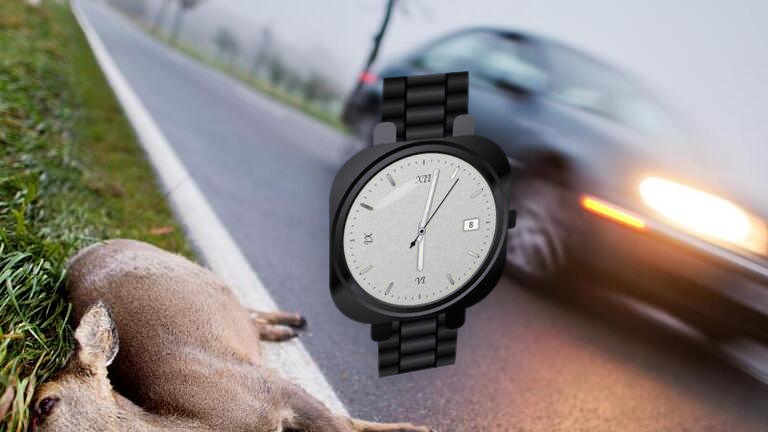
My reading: 6:02:06
